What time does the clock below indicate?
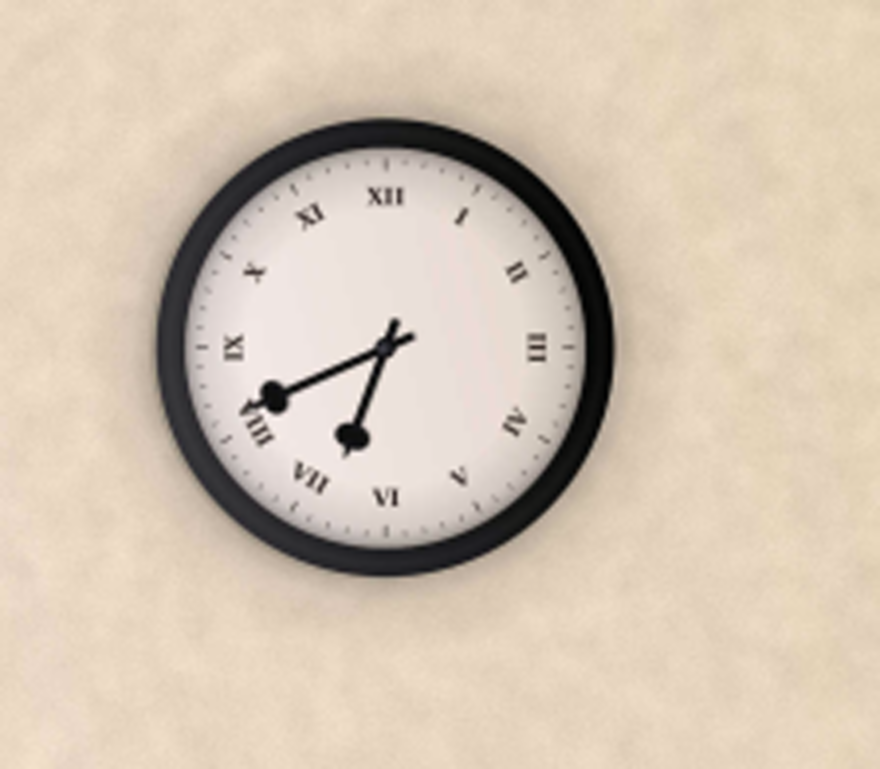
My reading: 6:41
